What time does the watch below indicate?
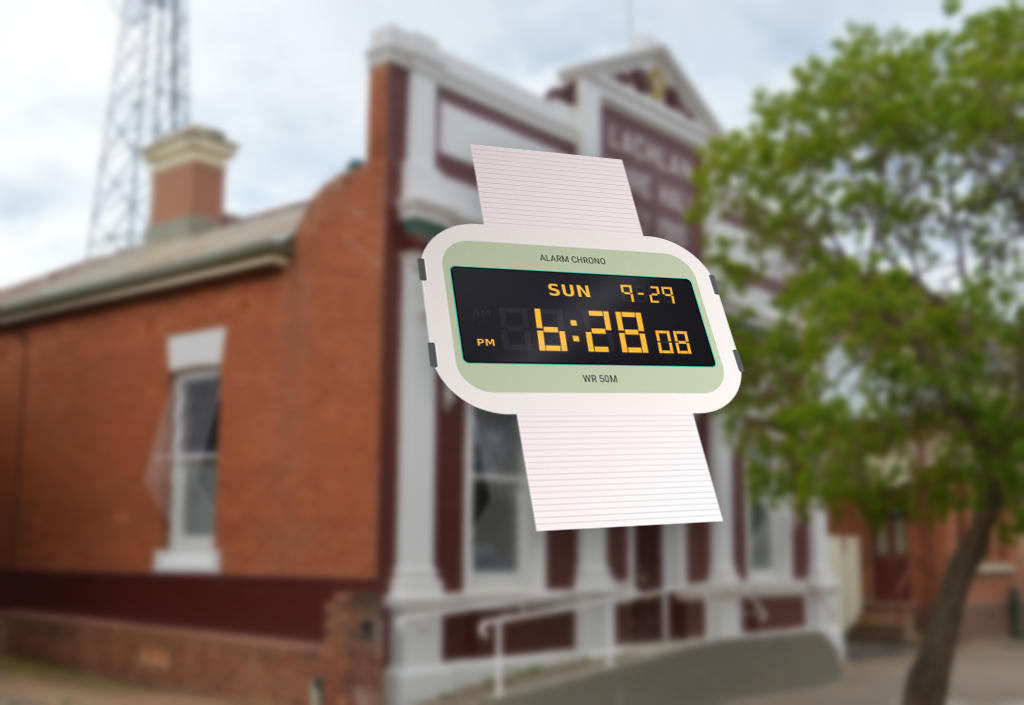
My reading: 6:28:08
